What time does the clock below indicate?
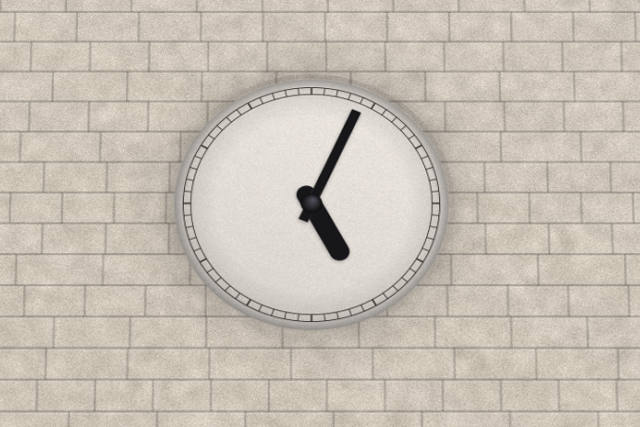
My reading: 5:04
